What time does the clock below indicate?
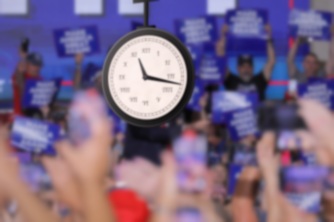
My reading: 11:17
